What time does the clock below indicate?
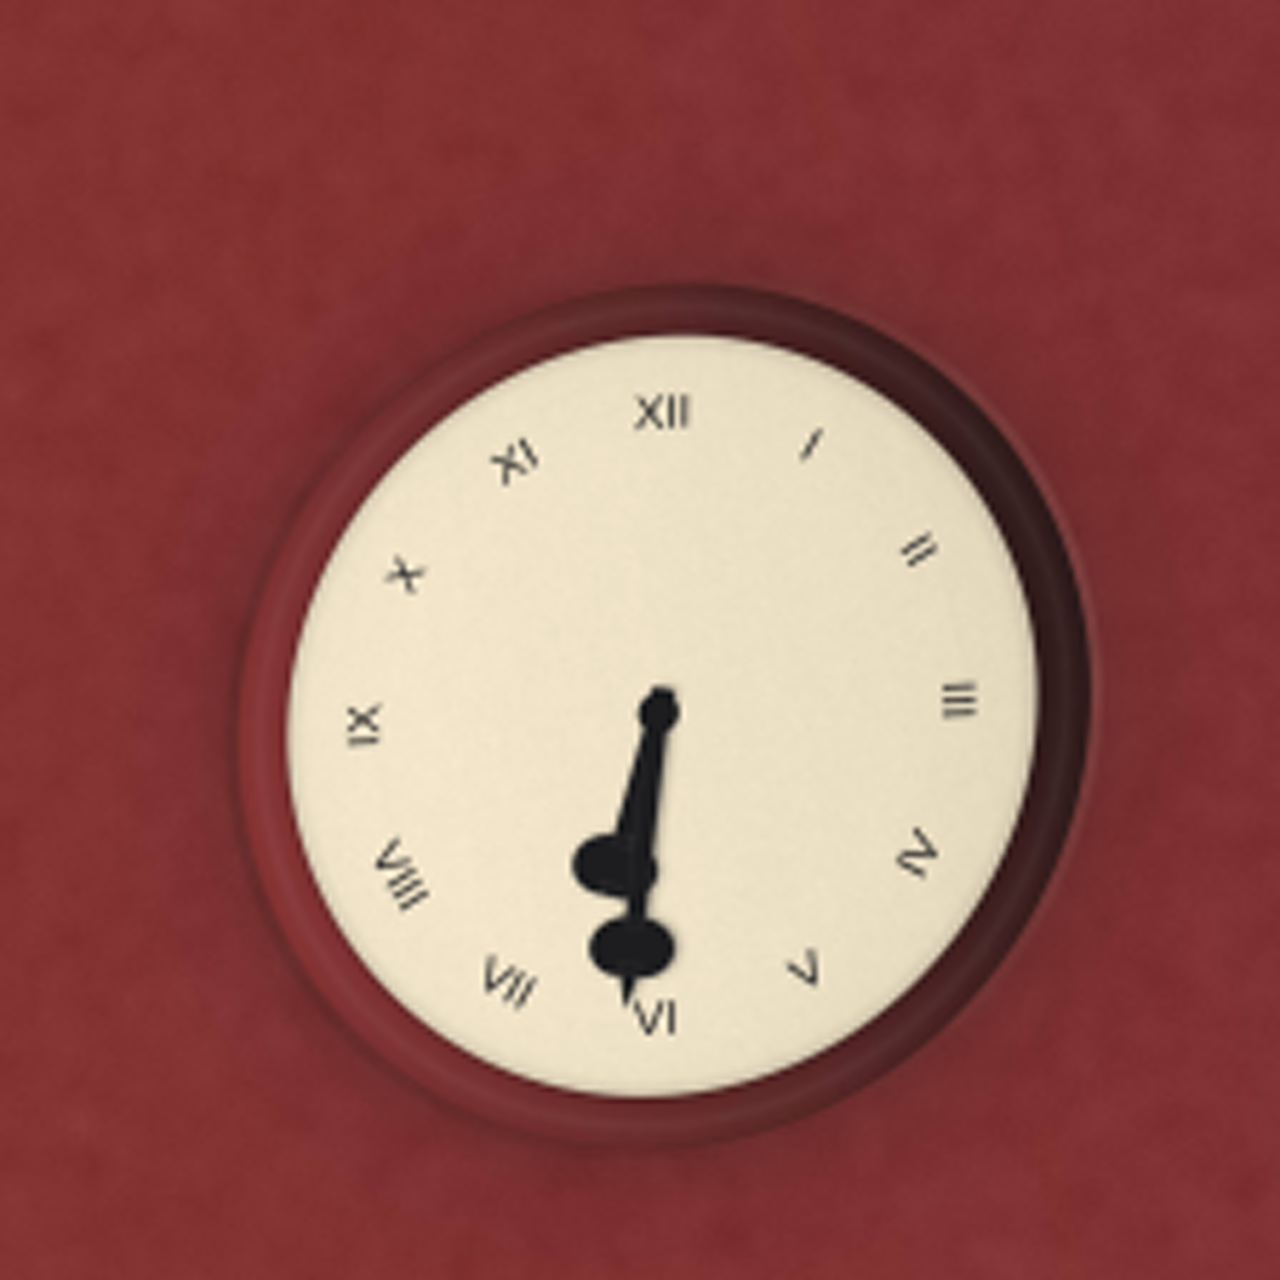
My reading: 6:31
